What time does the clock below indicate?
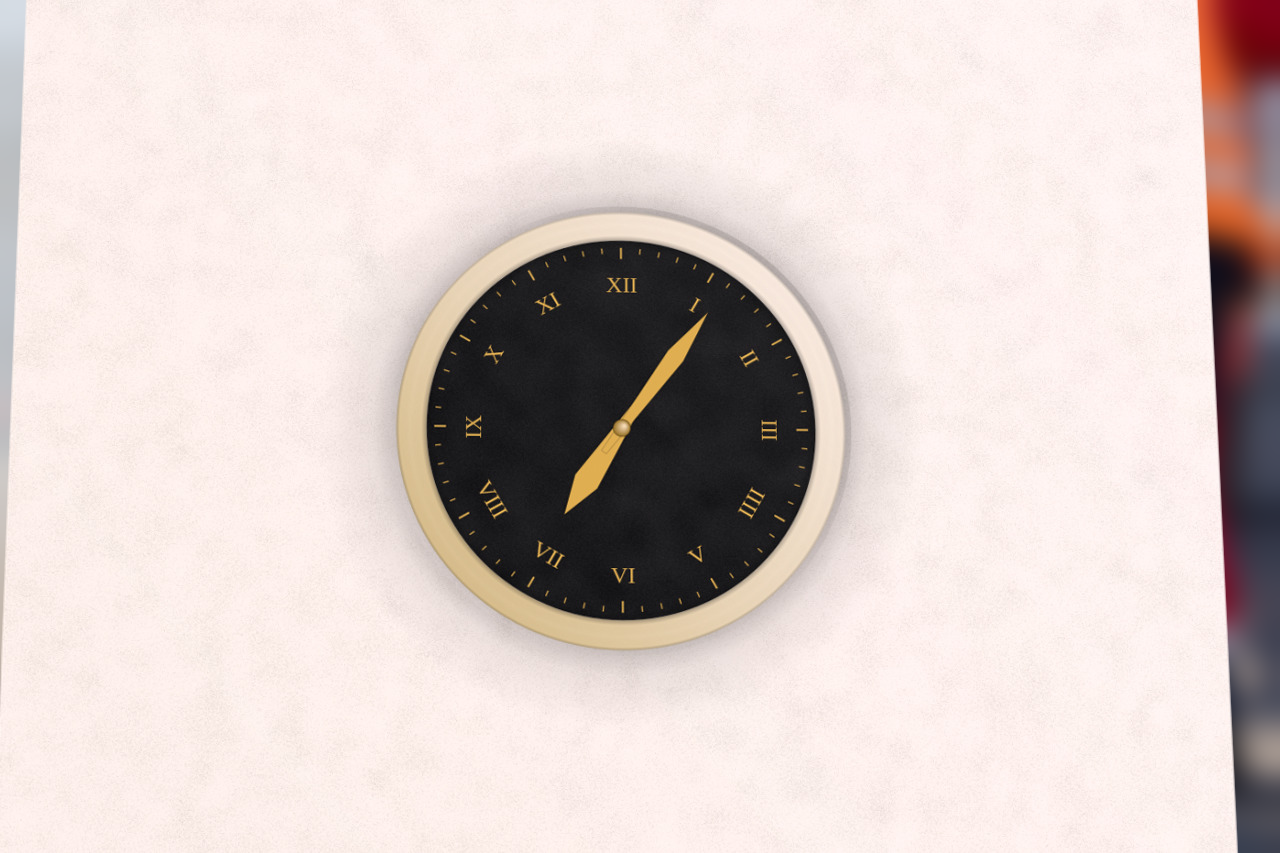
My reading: 7:06
